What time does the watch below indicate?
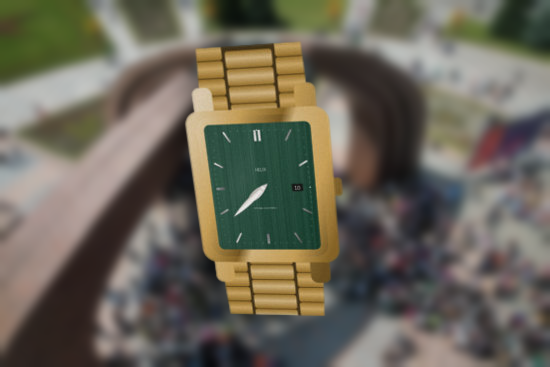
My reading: 7:38
